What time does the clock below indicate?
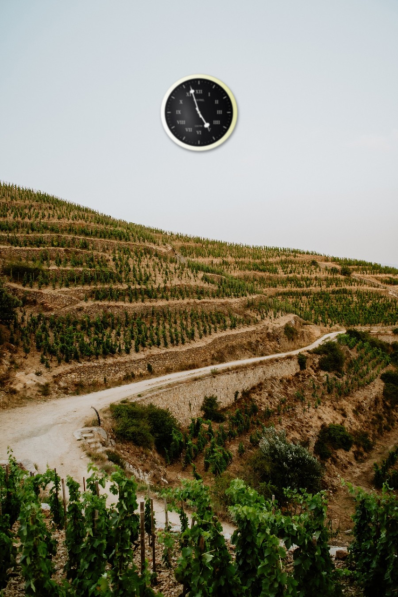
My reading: 4:57
